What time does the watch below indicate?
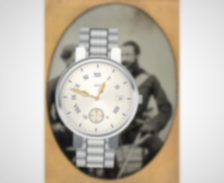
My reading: 12:48
